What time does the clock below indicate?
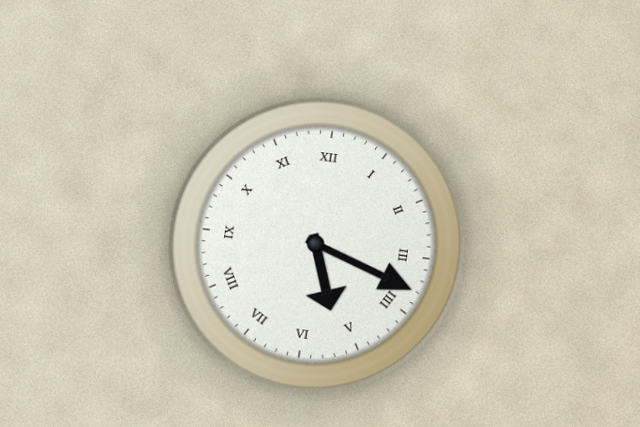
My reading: 5:18
